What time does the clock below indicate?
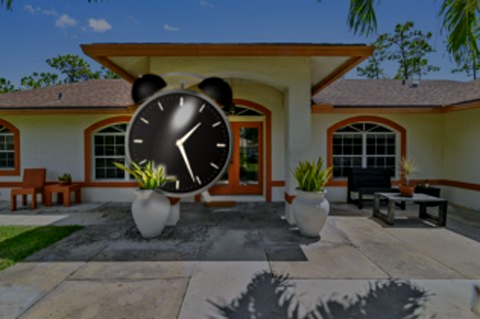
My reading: 1:26
